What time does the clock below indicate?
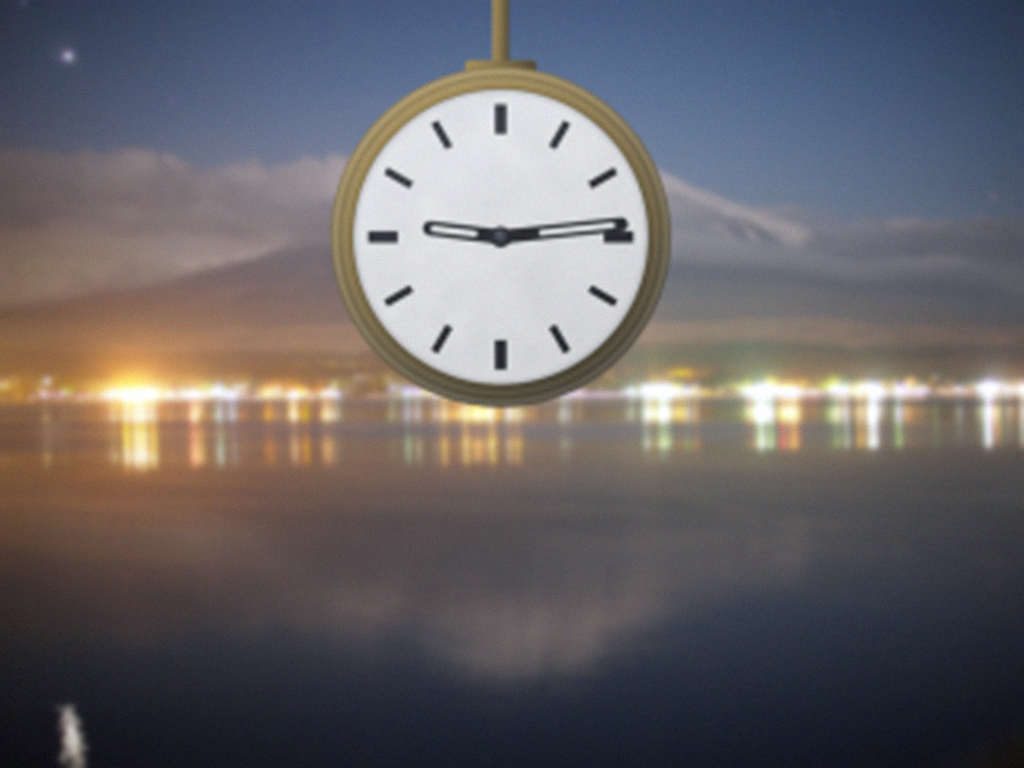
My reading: 9:14
